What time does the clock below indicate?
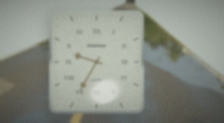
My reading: 9:35
